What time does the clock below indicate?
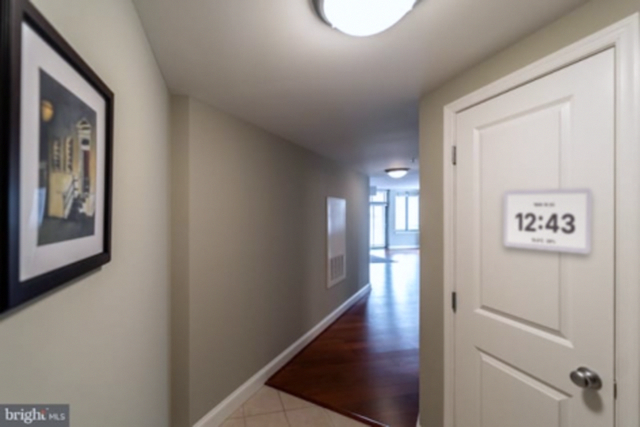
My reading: 12:43
